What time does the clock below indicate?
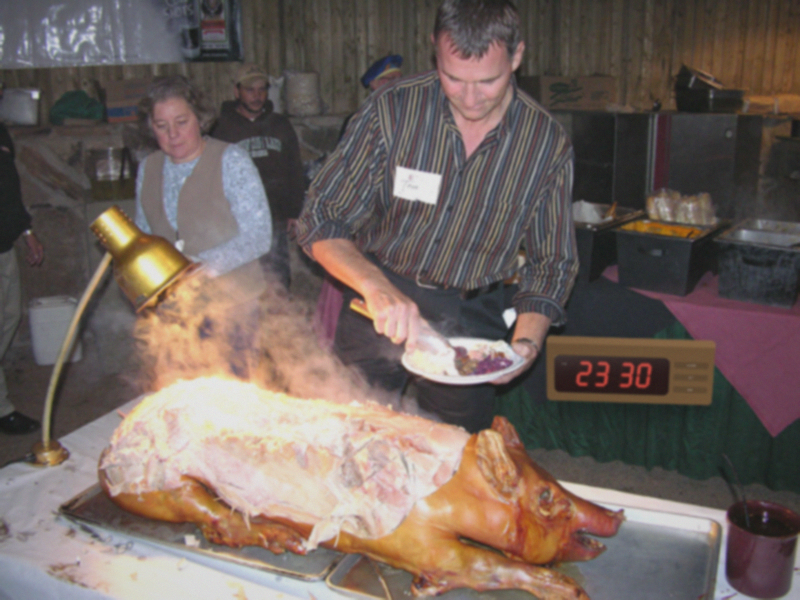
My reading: 23:30
